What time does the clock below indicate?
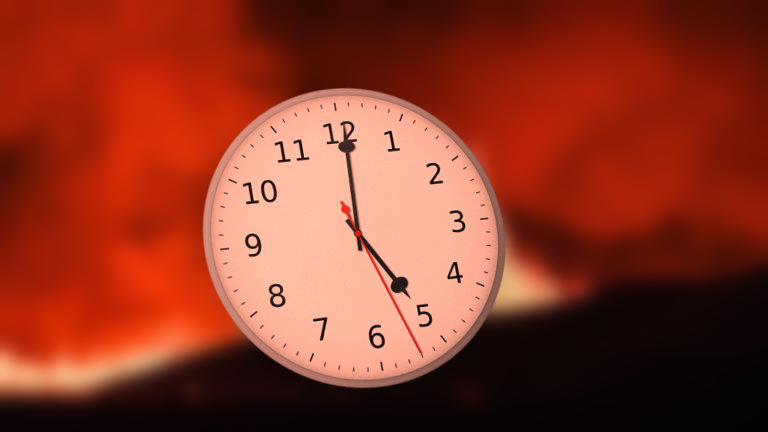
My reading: 5:00:27
